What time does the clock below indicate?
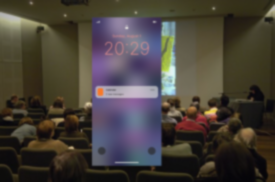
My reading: 20:29
